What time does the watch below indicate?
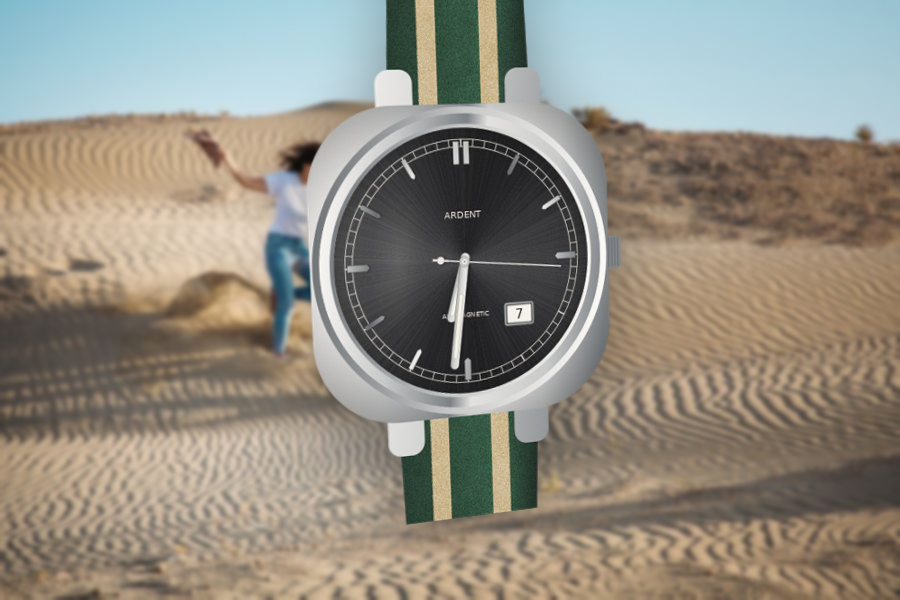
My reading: 6:31:16
